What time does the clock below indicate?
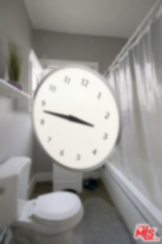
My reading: 2:43
